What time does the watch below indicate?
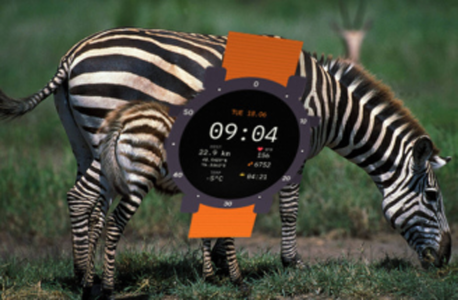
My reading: 9:04
